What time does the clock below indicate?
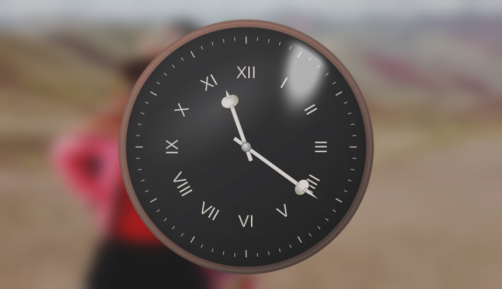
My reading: 11:21
